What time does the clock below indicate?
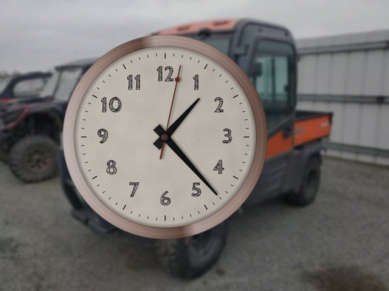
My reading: 1:23:02
